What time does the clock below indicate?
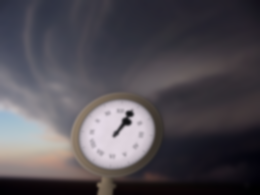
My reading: 1:04
